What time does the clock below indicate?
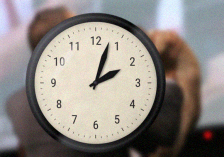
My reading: 2:03
